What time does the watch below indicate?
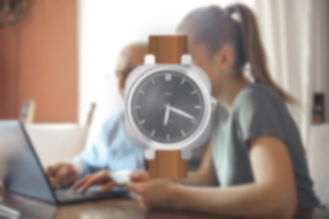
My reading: 6:19
